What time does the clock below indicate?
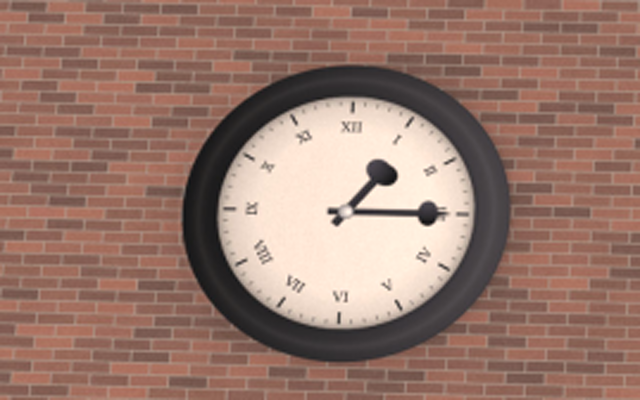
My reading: 1:15
